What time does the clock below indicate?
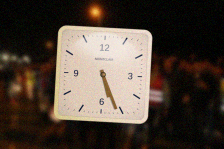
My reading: 5:26
